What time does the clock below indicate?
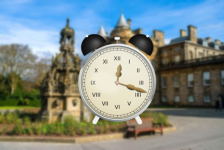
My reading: 12:18
